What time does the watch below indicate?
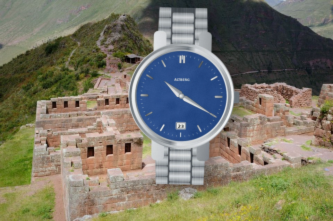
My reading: 10:20
